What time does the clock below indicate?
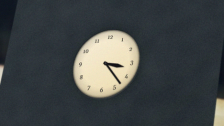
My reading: 3:23
